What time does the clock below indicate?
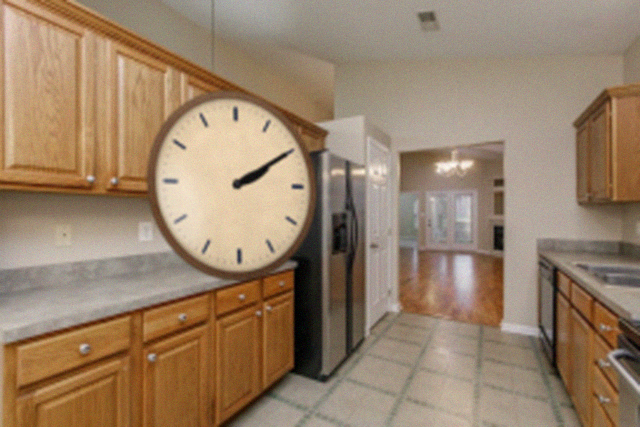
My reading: 2:10
